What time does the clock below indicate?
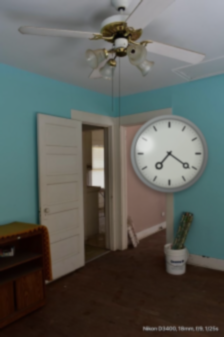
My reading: 7:21
